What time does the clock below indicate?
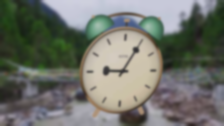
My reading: 9:05
